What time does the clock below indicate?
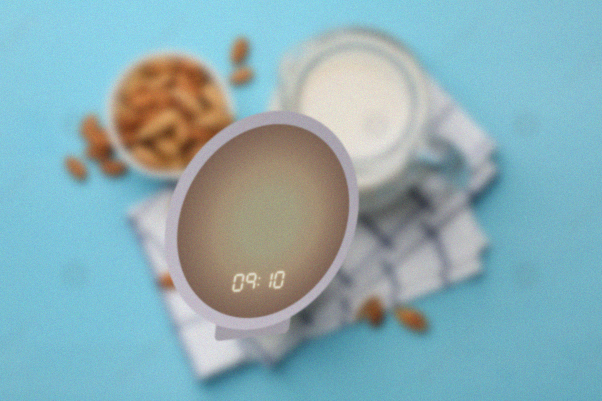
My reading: 9:10
